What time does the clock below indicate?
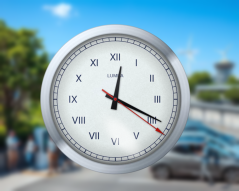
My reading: 12:19:21
